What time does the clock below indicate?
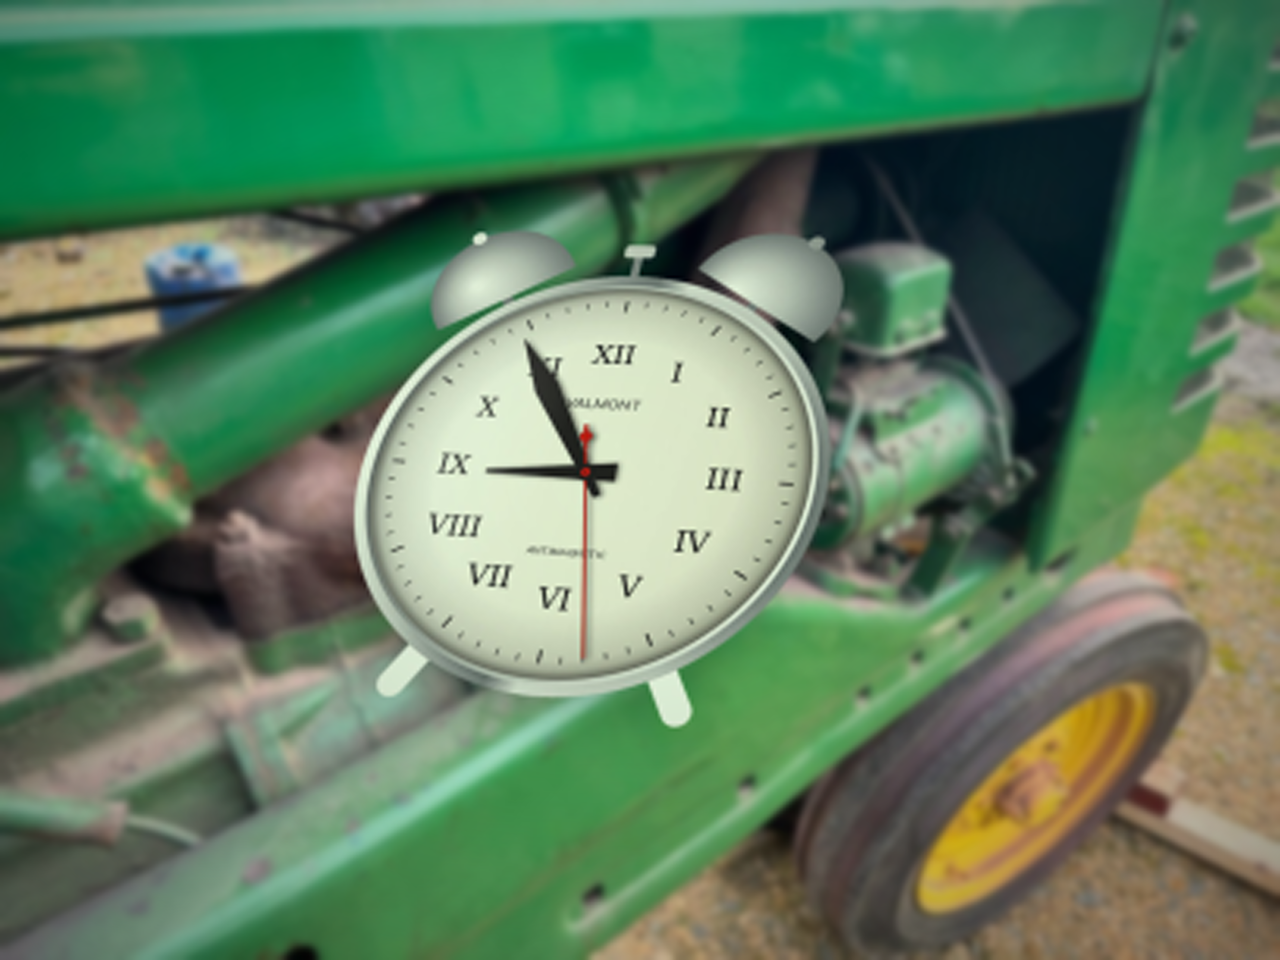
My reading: 8:54:28
